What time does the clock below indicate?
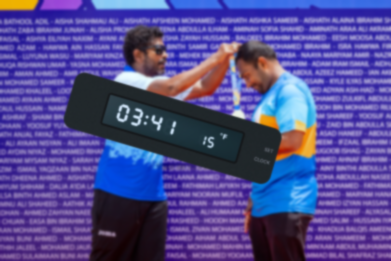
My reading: 3:41
